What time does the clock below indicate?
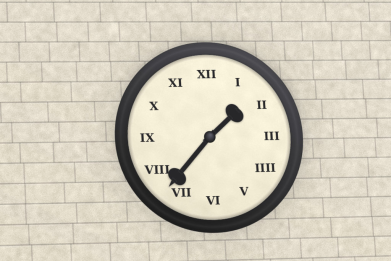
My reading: 1:37
